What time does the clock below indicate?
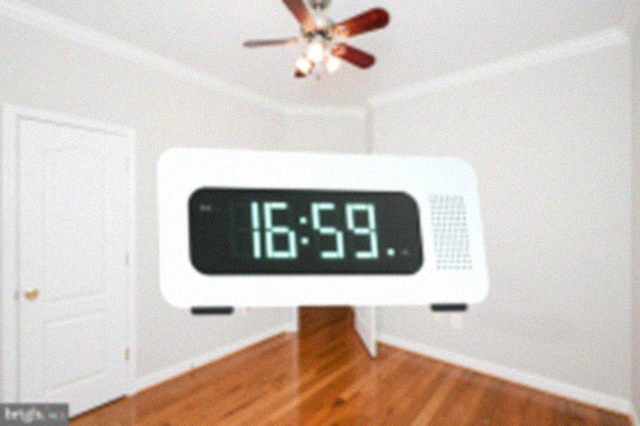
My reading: 16:59
